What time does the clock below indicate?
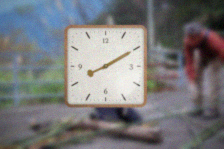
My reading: 8:10
